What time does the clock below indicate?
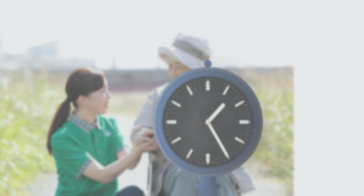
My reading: 1:25
